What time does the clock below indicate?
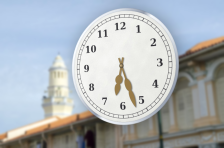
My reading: 6:27
